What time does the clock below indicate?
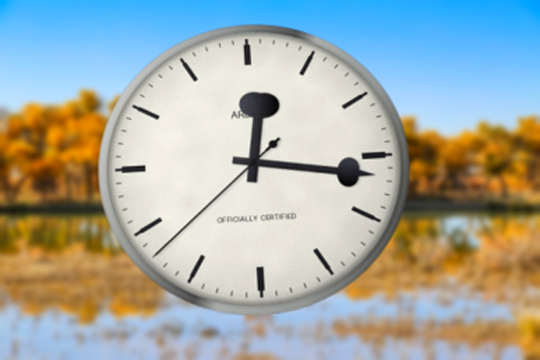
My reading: 12:16:38
